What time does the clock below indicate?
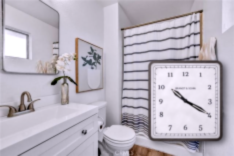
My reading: 10:20
